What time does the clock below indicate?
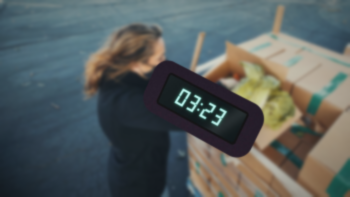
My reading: 3:23
